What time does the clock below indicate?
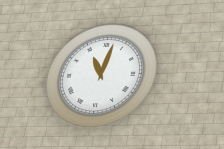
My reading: 11:02
